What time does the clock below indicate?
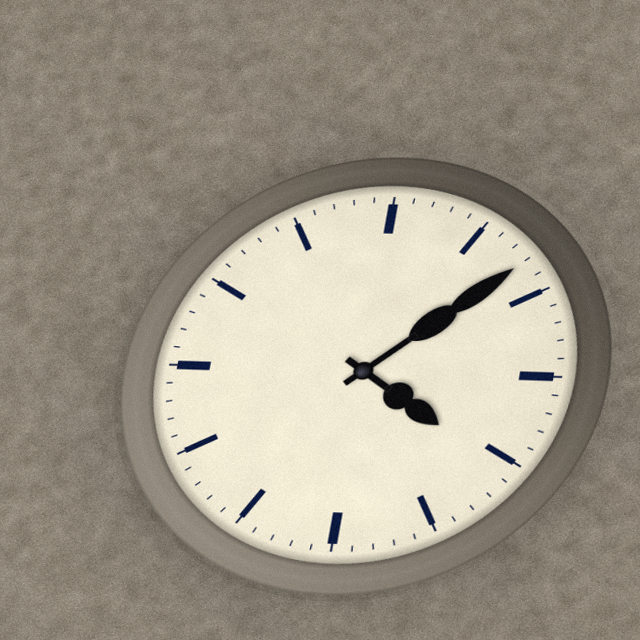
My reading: 4:08
